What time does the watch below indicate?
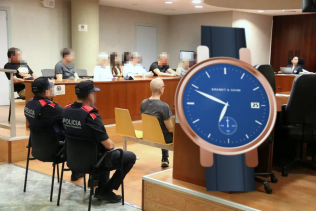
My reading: 6:49
